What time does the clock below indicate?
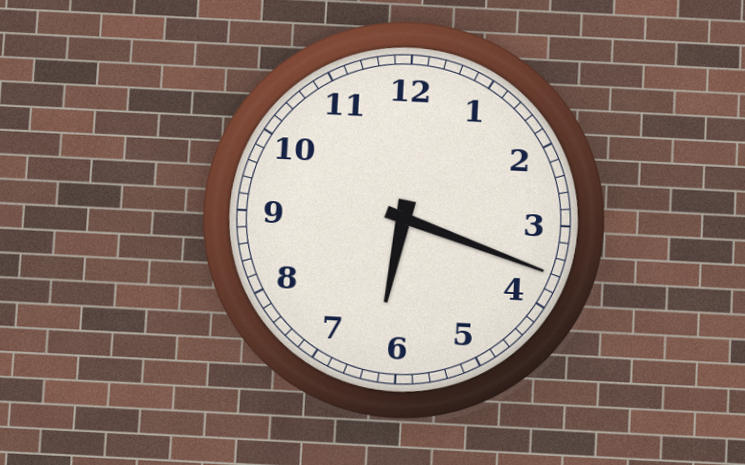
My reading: 6:18
